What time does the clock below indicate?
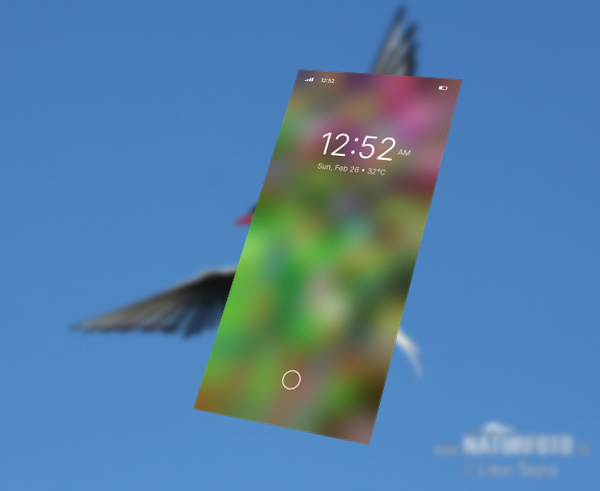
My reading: 12:52
